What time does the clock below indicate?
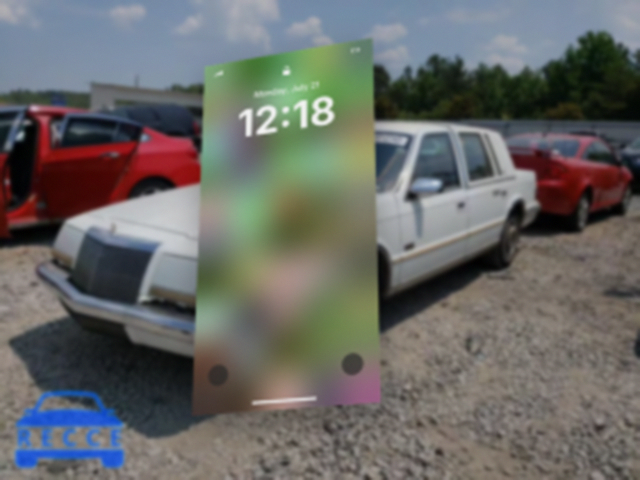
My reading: 12:18
